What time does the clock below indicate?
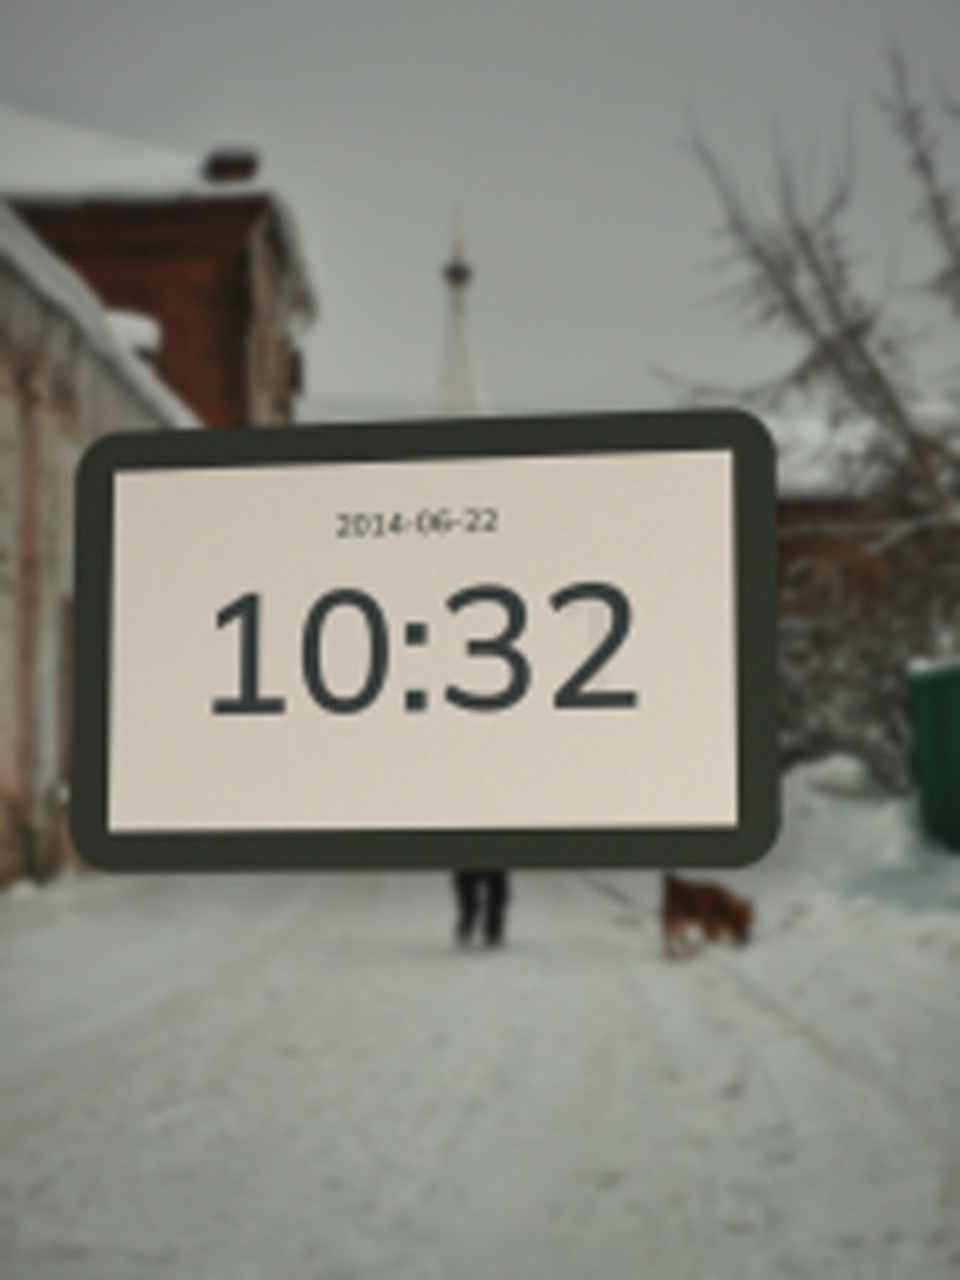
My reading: 10:32
